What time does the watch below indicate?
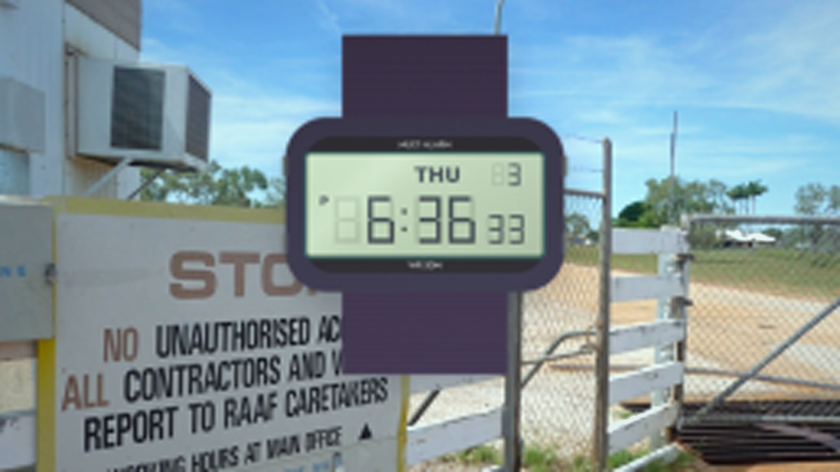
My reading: 6:36:33
